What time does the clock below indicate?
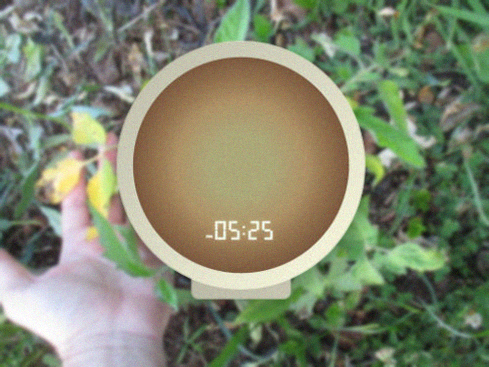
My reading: 5:25
